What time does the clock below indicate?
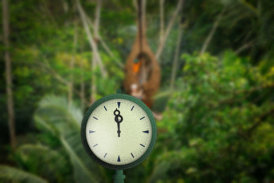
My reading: 11:59
